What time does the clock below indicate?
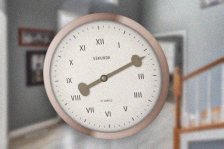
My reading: 8:11
